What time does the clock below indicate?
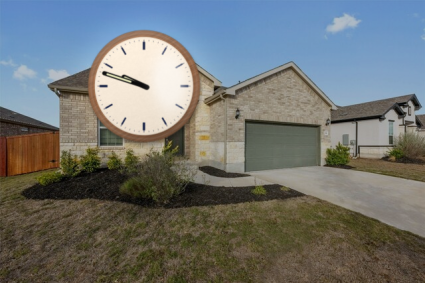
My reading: 9:48
